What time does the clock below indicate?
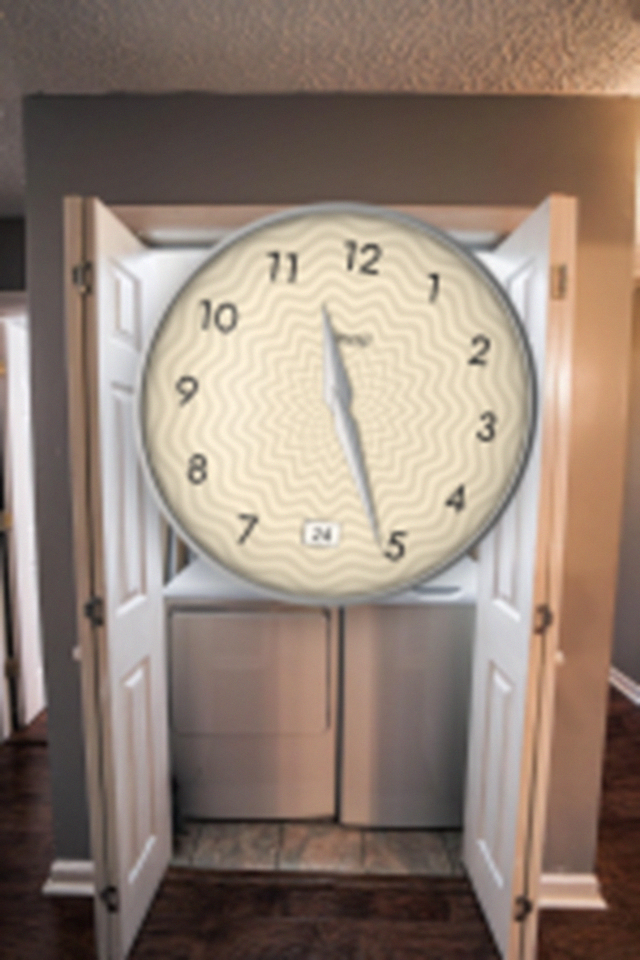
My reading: 11:26
